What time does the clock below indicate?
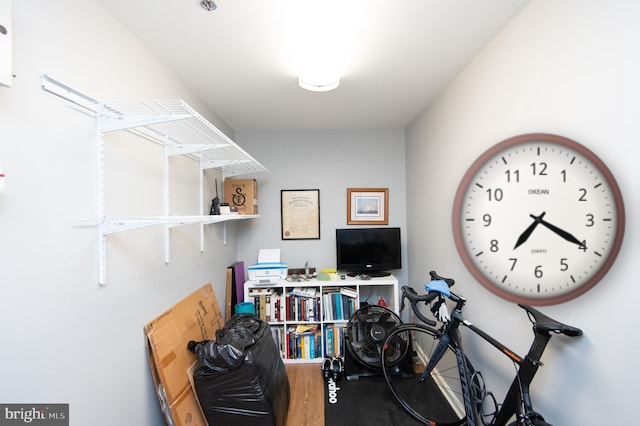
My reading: 7:20
